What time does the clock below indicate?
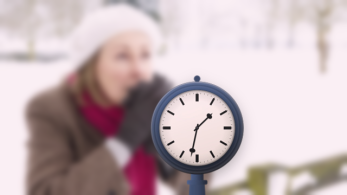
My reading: 1:32
